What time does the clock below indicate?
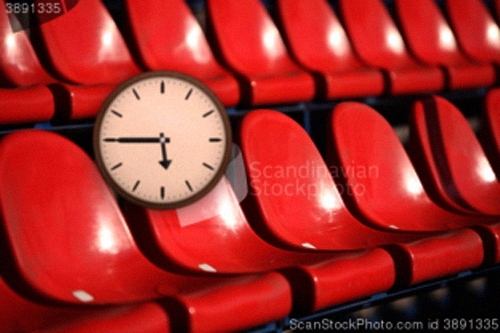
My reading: 5:45
